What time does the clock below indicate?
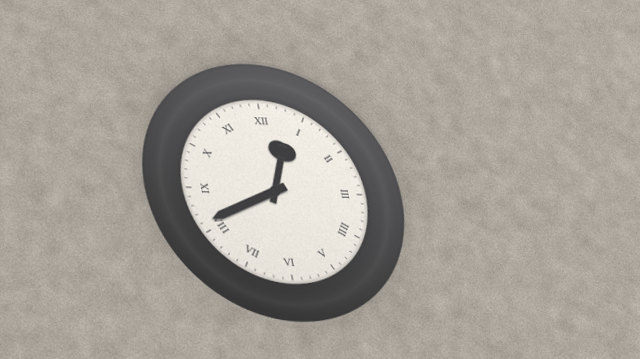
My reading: 12:41
